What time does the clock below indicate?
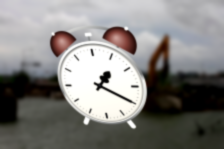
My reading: 1:20
